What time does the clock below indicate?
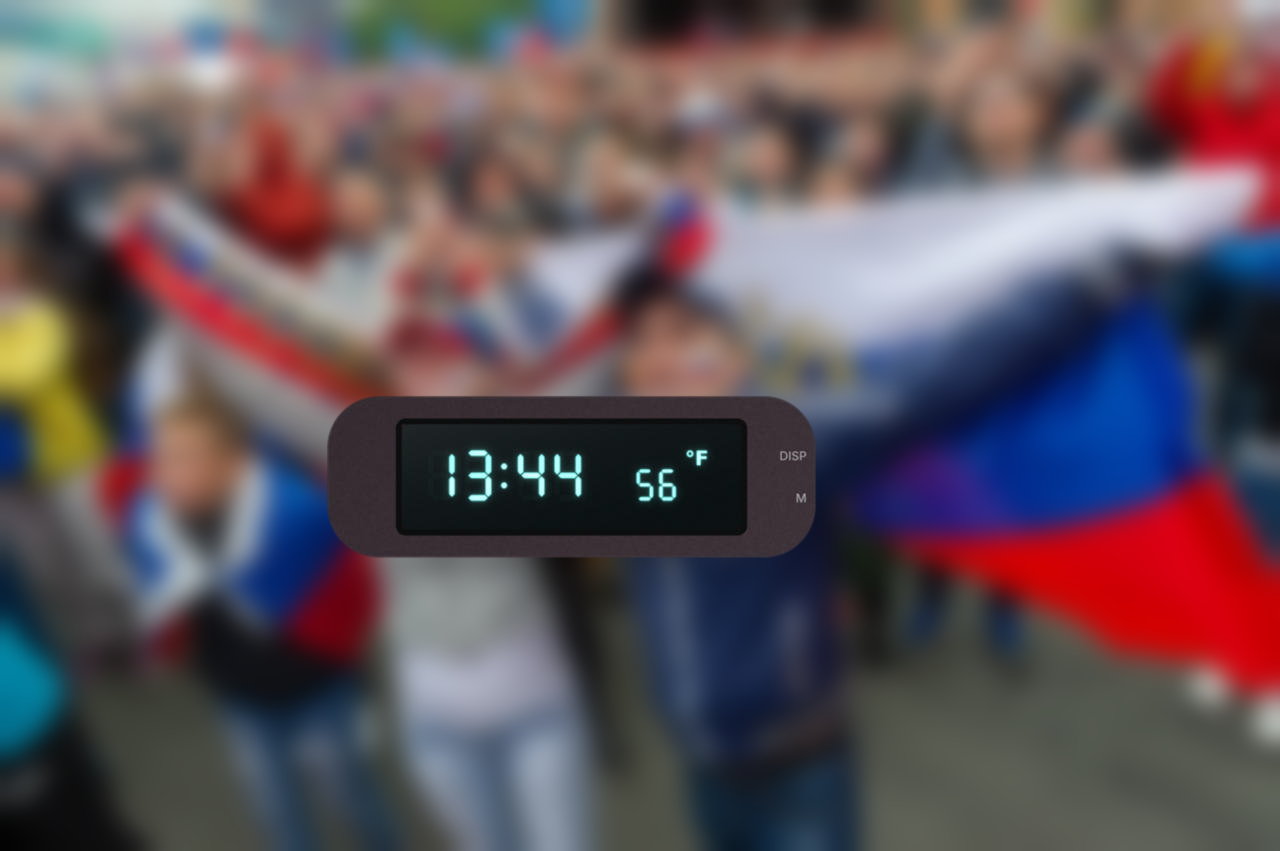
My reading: 13:44
